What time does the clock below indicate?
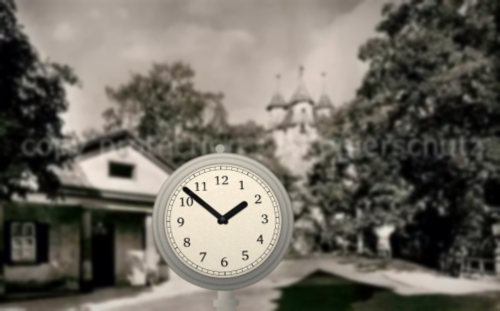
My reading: 1:52
